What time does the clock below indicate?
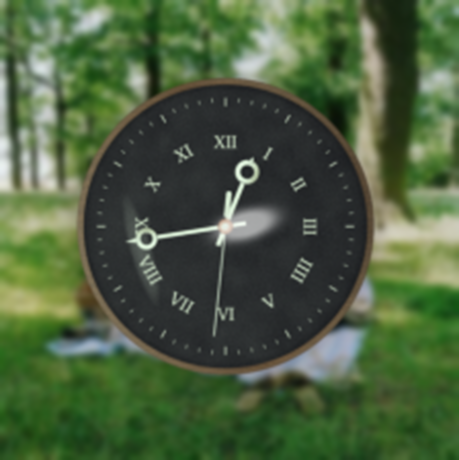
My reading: 12:43:31
